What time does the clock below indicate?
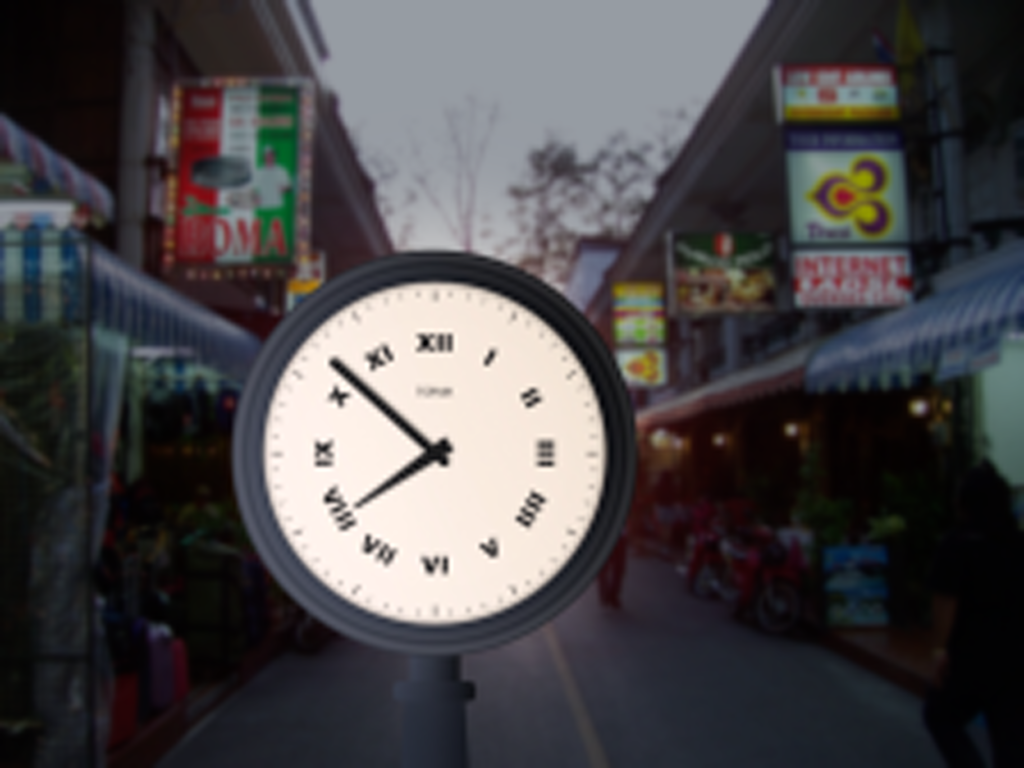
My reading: 7:52
